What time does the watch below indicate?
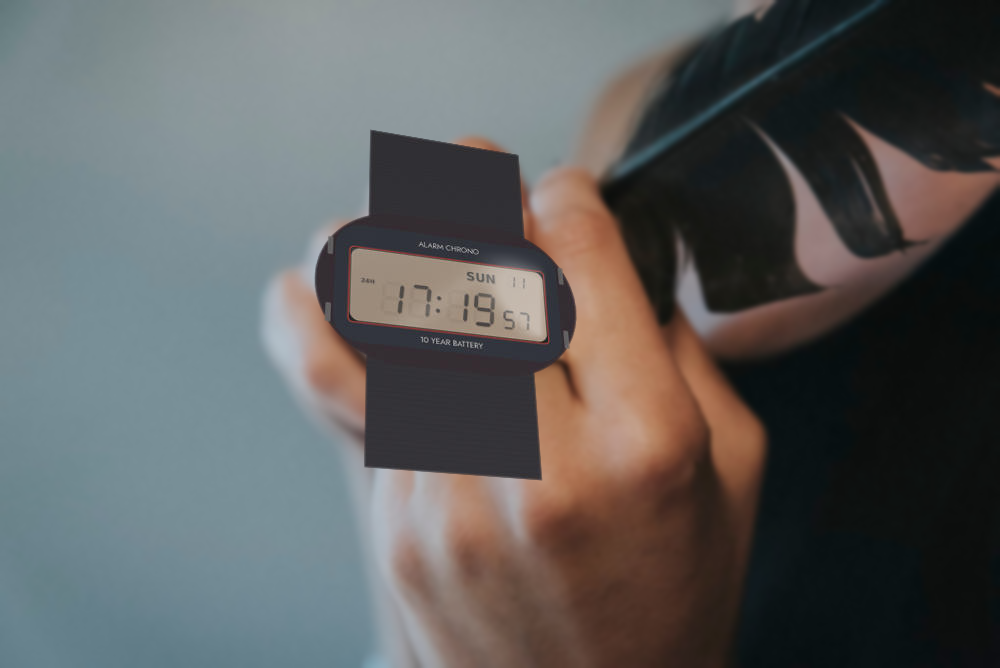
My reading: 17:19:57
